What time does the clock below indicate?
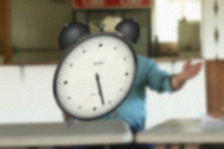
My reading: 5:27
